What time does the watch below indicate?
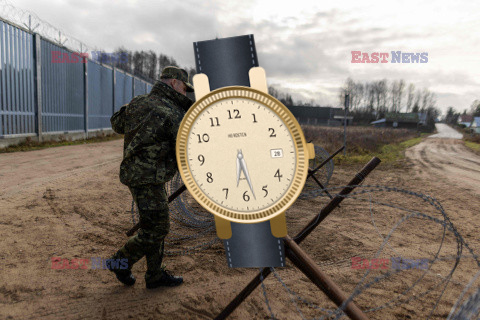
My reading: 6:28
